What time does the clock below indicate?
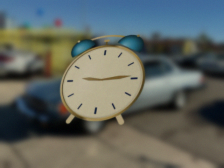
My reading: 9:14
